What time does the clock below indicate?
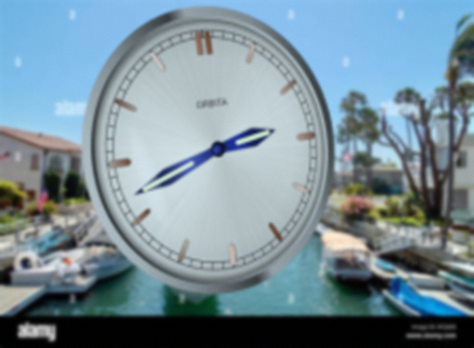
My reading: 2:42
